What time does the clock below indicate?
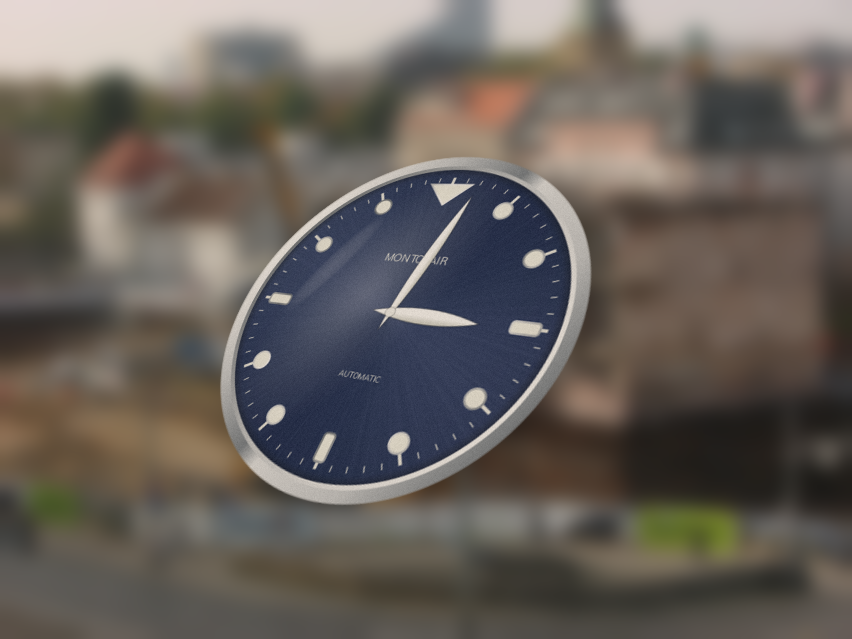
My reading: 3:02
